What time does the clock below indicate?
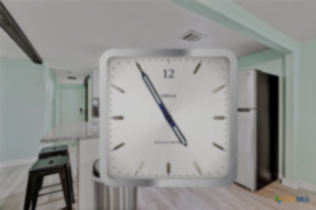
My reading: 4:55
